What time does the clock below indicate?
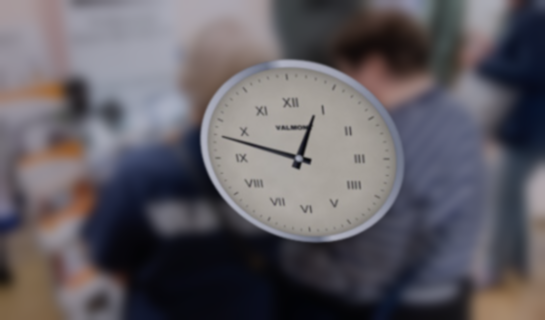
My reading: 12:48
